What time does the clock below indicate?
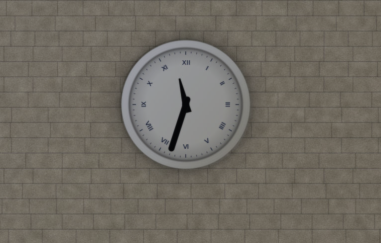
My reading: 11:33
